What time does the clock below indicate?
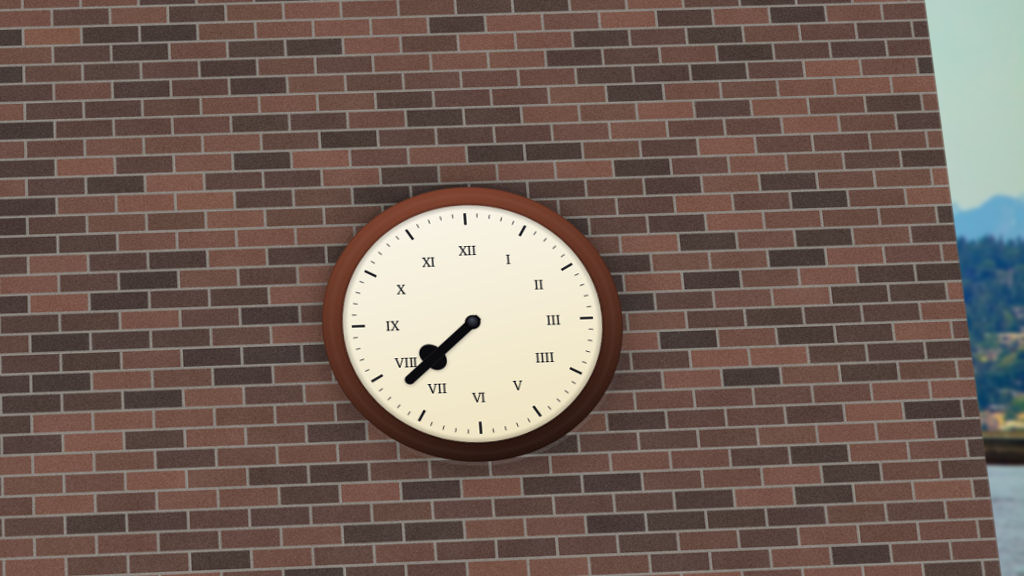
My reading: 7:38
